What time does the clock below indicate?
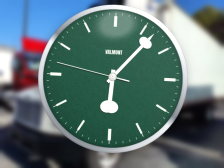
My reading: 6:06:47
